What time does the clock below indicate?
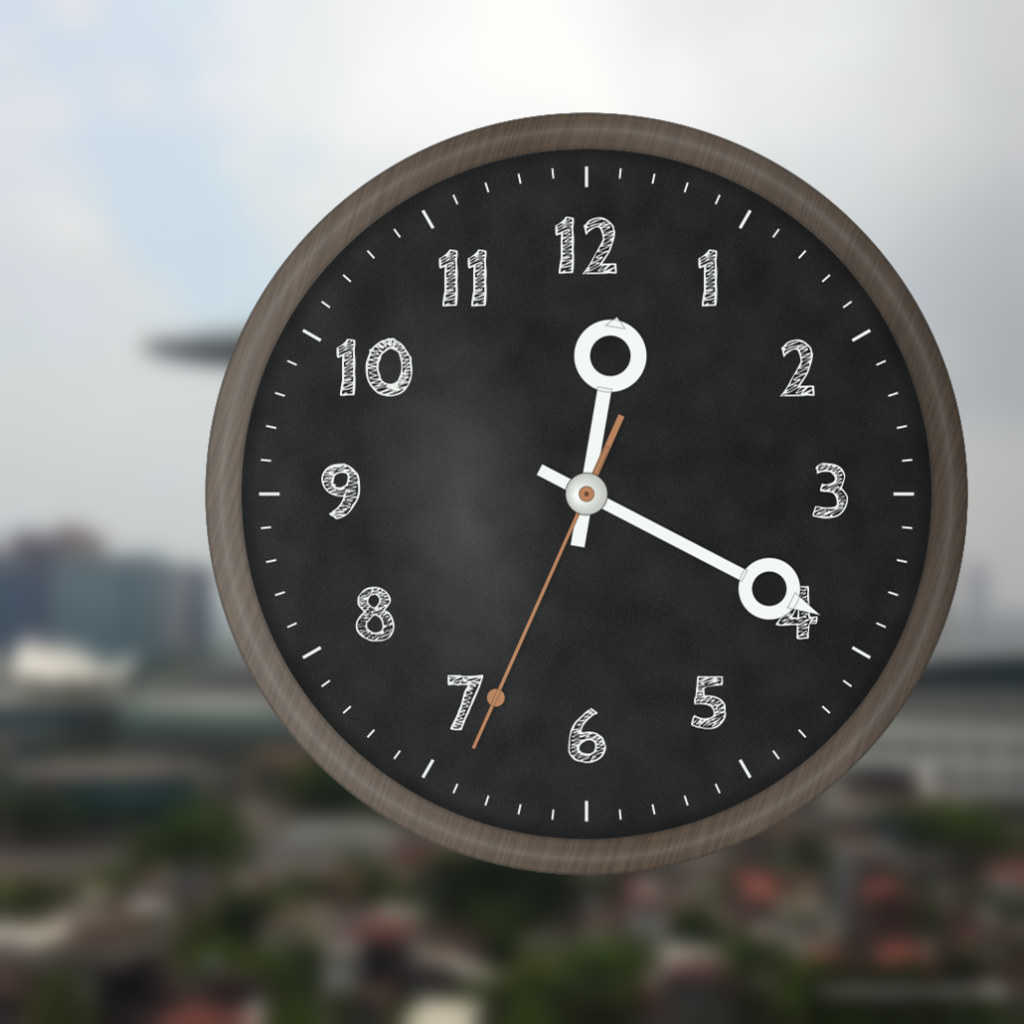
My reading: 12:19:34
